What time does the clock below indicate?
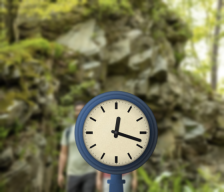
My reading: 12:18
